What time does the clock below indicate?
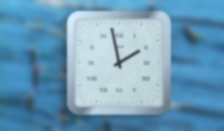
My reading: 1:58
